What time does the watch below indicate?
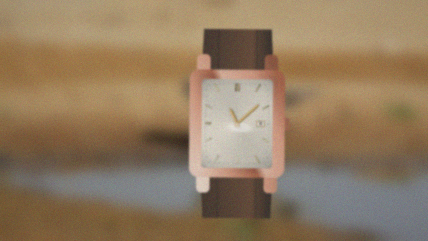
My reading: 11:08
